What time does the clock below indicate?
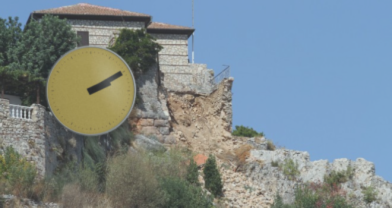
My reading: 2:10
